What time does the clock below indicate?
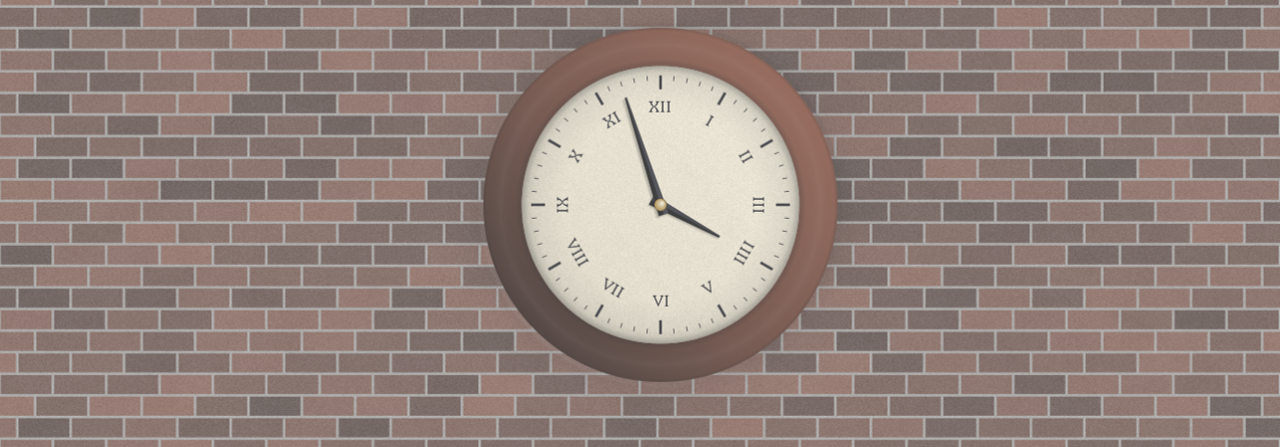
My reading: 3:57
